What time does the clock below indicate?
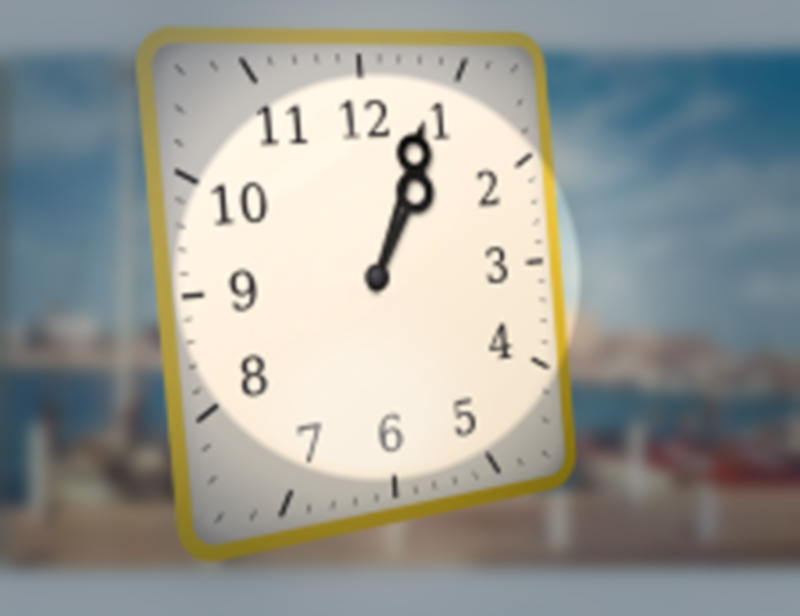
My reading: 1:04
